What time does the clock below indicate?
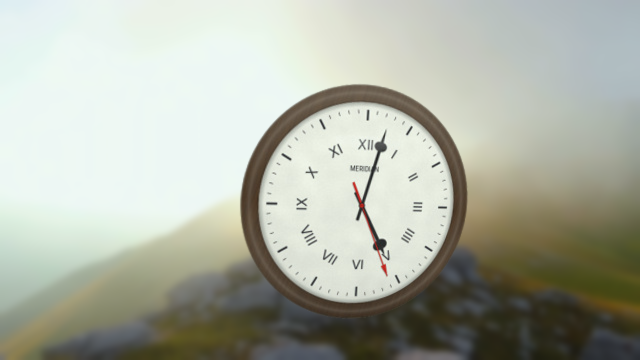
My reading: 5:02:26
